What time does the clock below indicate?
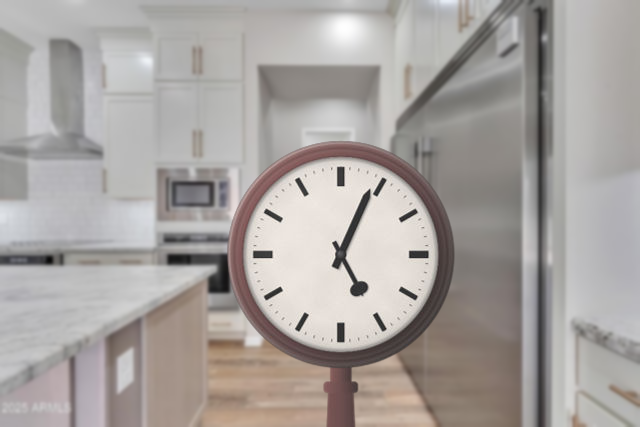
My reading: 5:04
